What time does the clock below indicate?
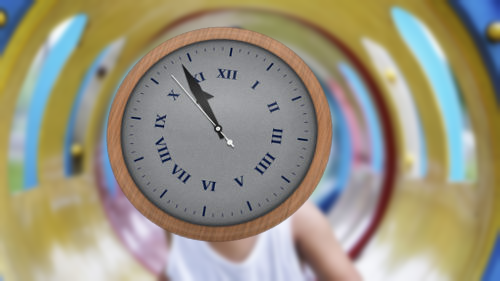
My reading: 10:53:52
